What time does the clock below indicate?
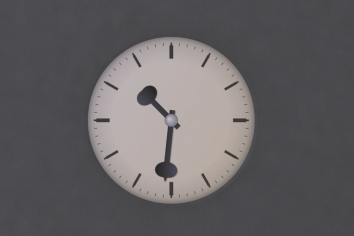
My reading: 10:31
